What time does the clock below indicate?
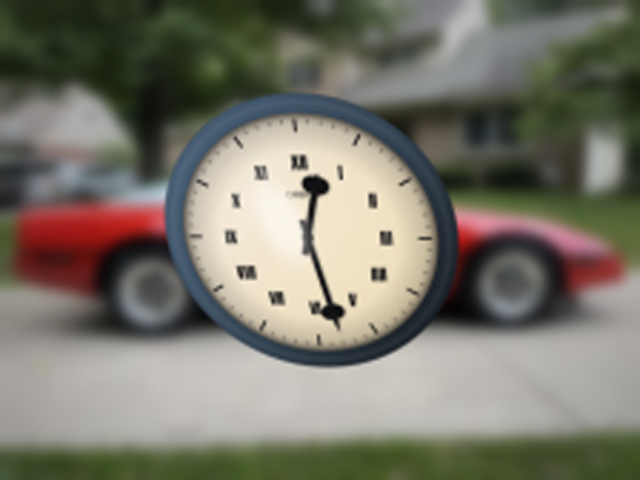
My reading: 12:28
